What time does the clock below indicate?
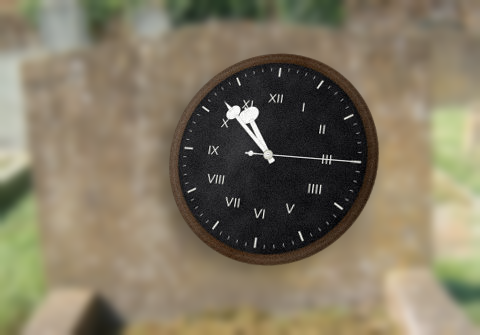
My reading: 10:52:15
